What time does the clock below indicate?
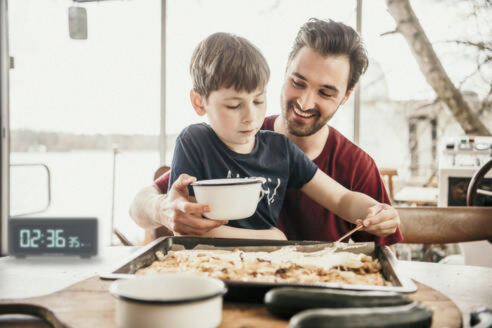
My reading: 2:36
